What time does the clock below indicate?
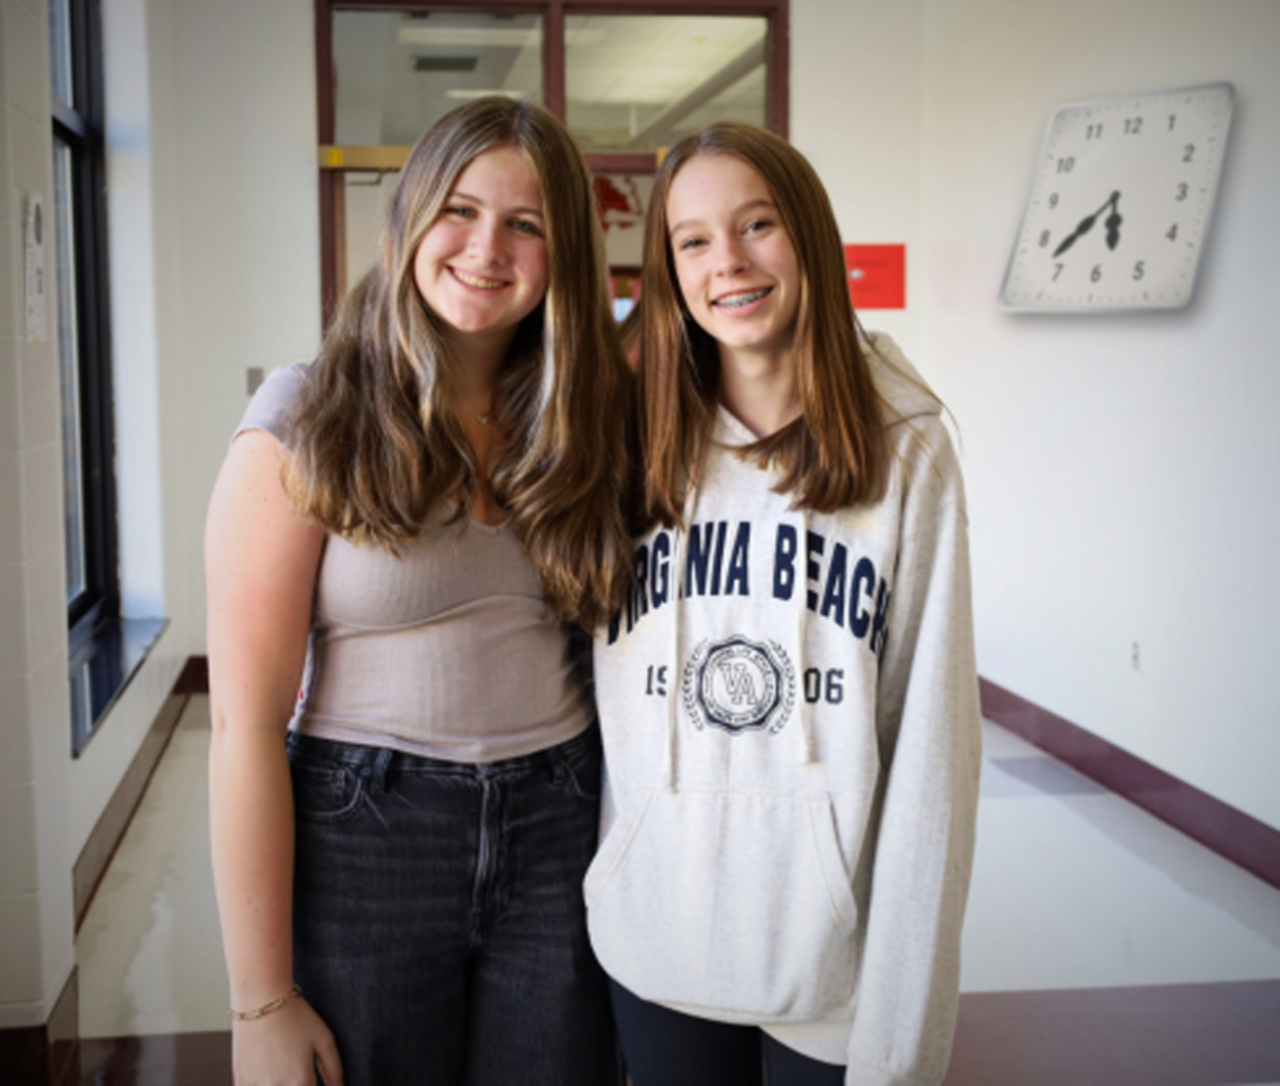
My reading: 5:37
